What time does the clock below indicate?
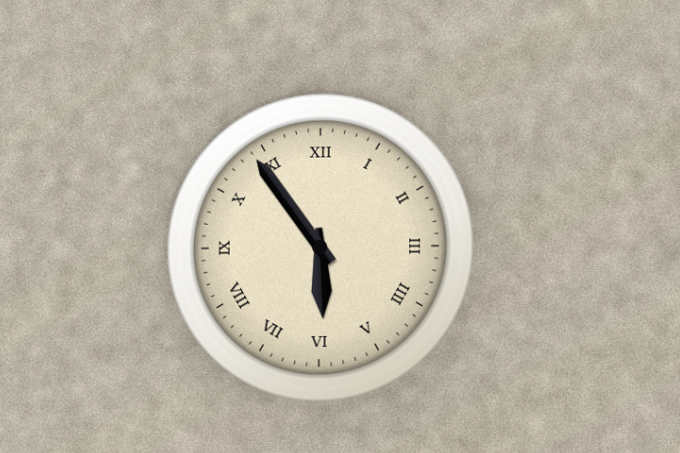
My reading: 5:54
